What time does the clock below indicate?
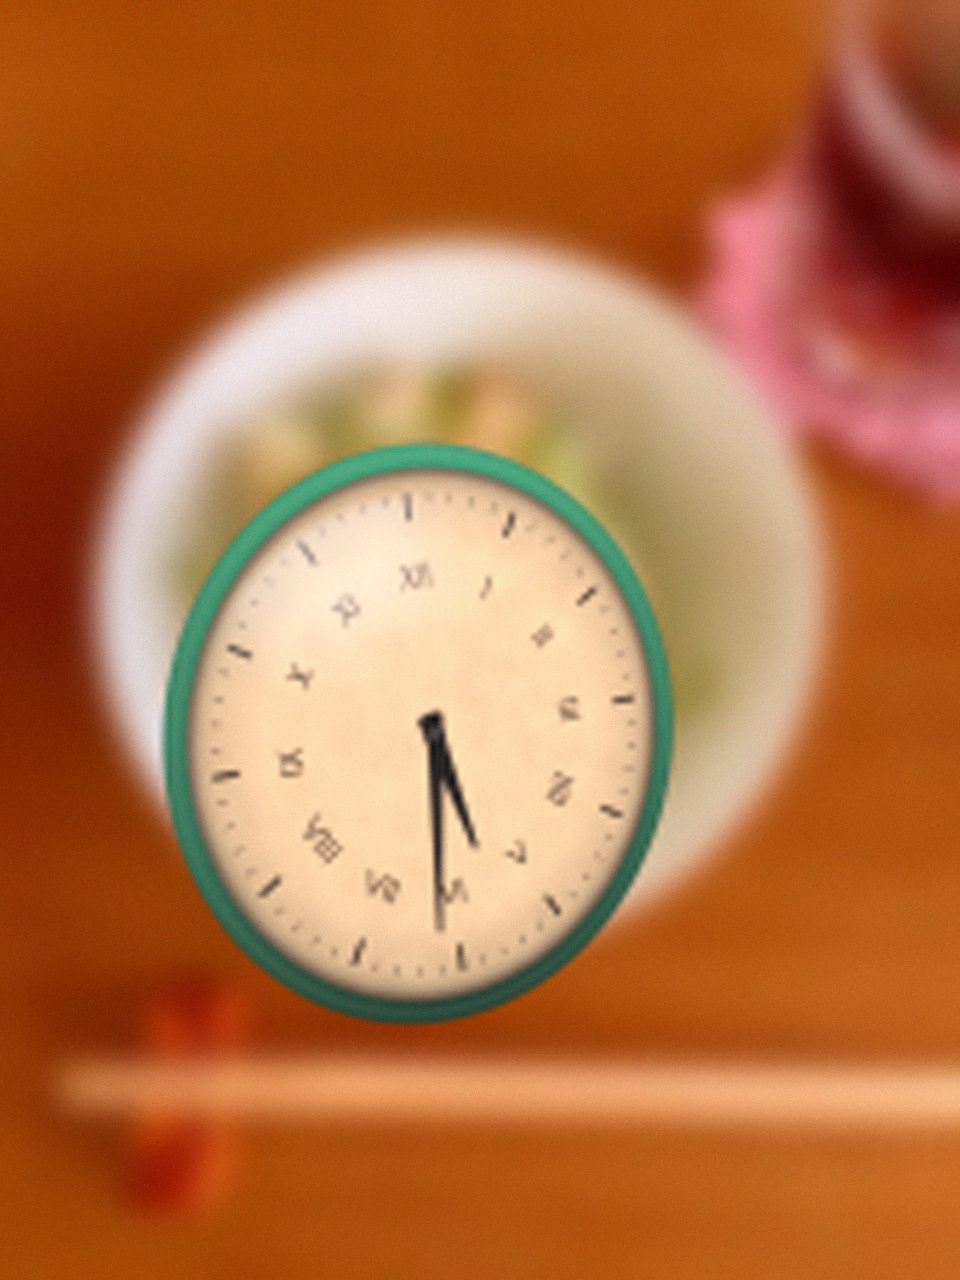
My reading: 5:31
